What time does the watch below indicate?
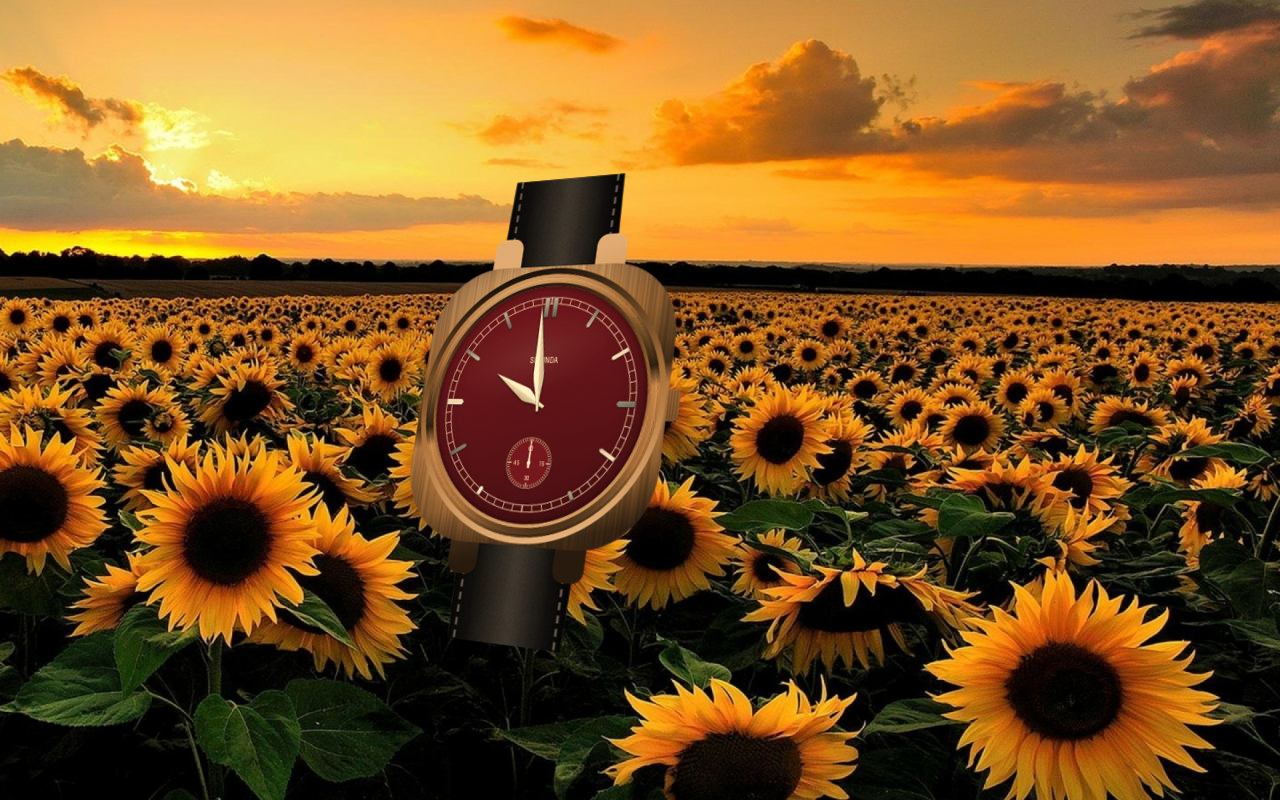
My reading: 9:59
